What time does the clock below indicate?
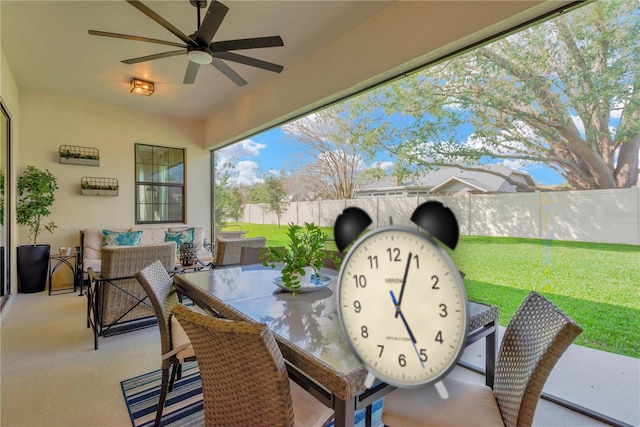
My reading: 5:03:26
